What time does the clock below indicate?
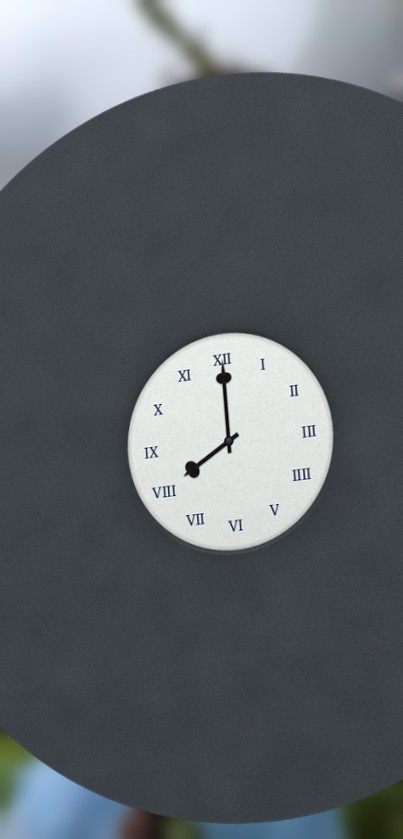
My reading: 8:00
